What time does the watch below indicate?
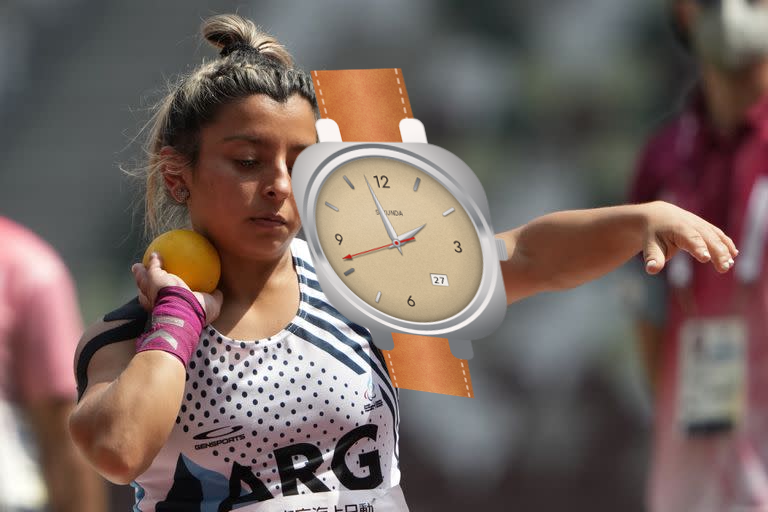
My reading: 1:57:42
